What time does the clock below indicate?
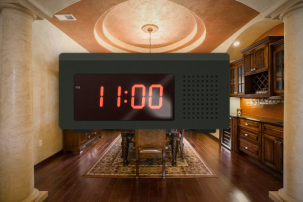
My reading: 11:00
